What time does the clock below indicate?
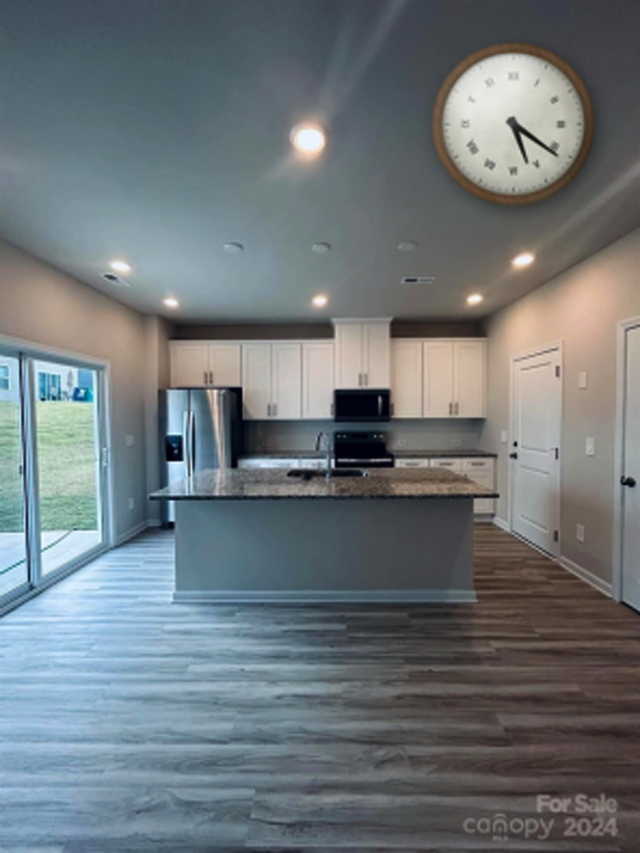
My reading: 5:21
